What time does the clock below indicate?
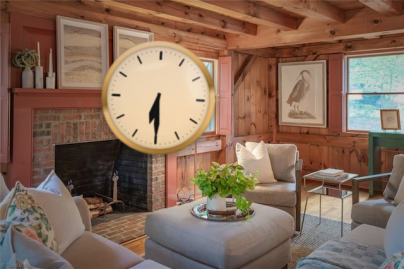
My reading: 6:30
